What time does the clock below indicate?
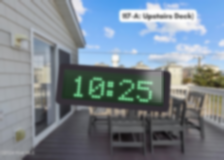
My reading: 10:25
